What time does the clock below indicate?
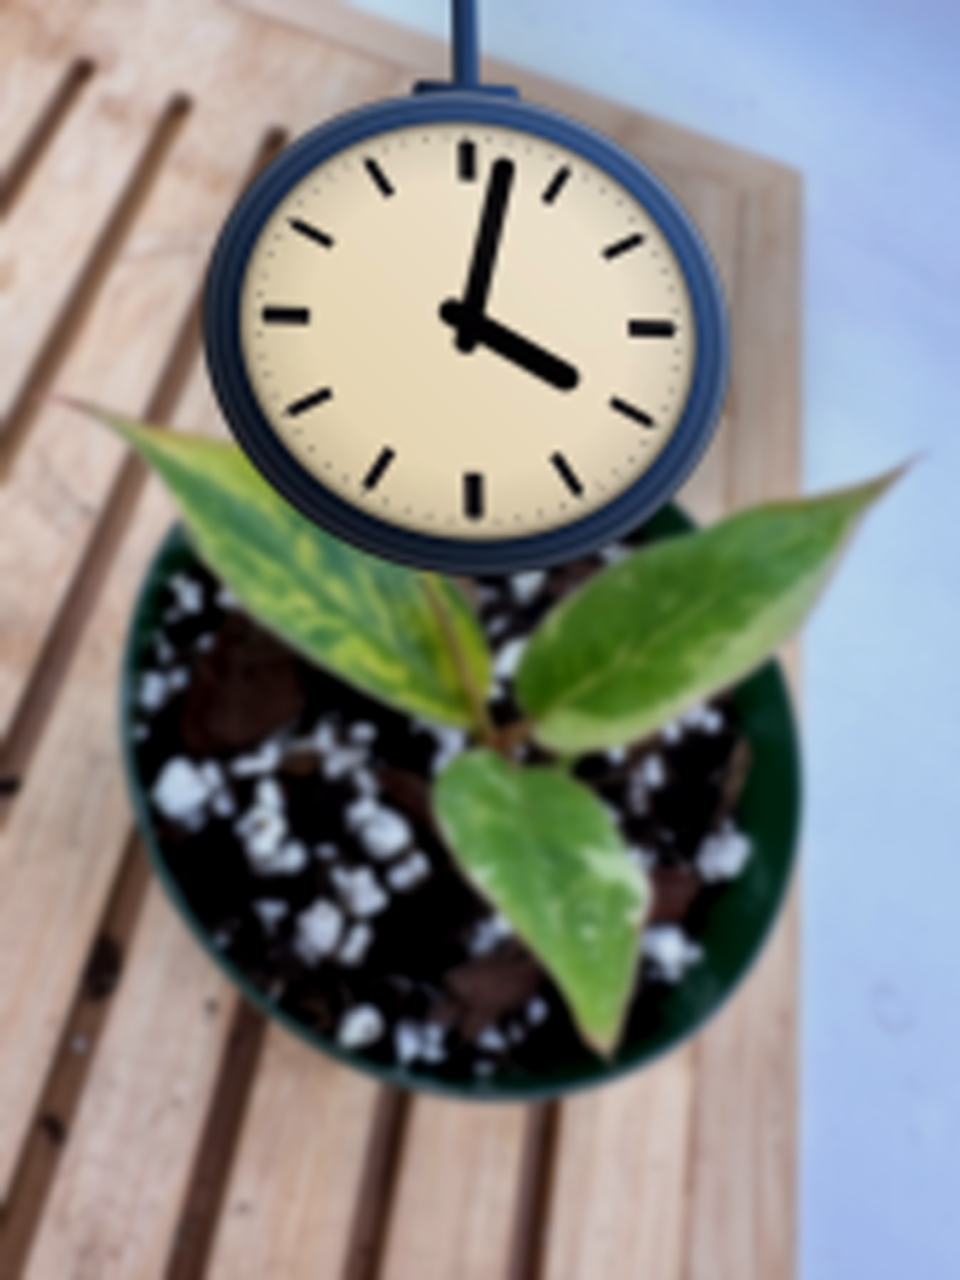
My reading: 4:02
